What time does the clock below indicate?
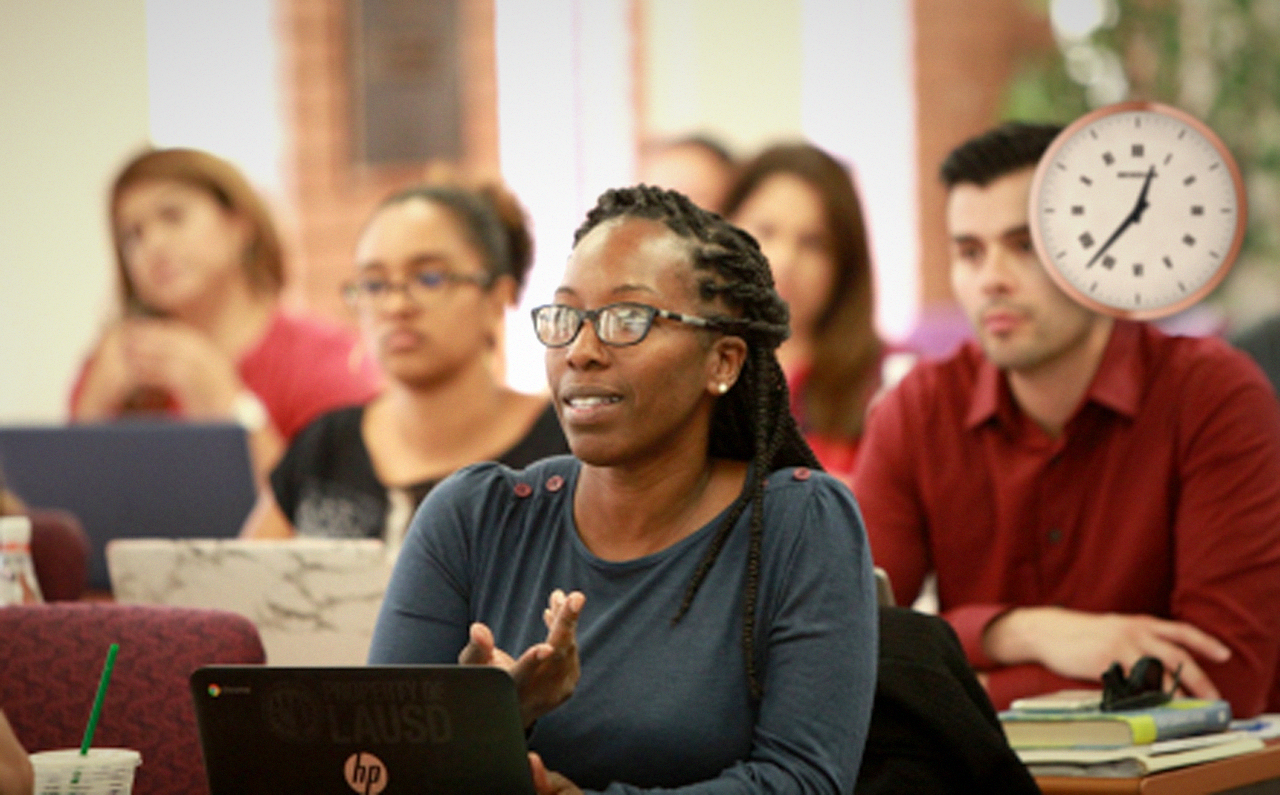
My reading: 12:37
